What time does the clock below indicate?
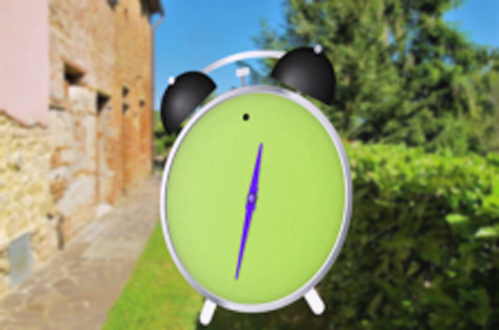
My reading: 12:33
